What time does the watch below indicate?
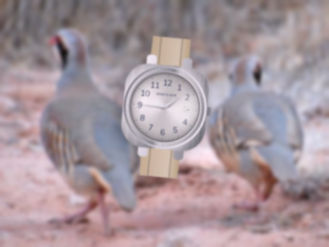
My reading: 1:45
